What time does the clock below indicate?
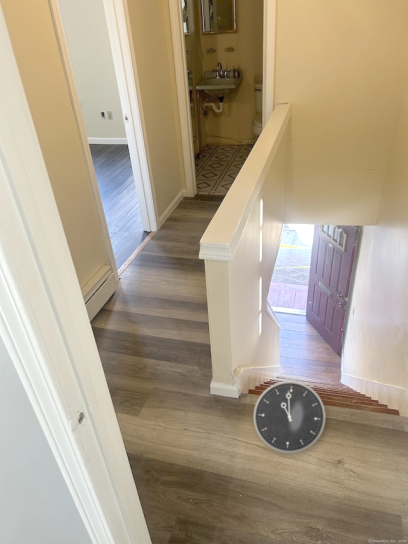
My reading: 10:59
